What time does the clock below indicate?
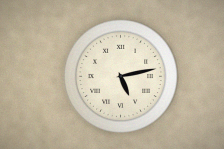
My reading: 5:13
